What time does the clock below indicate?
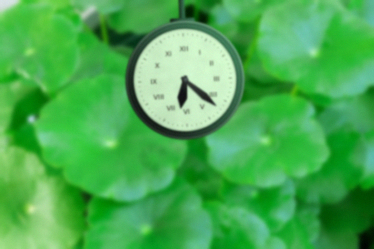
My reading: 6:22
